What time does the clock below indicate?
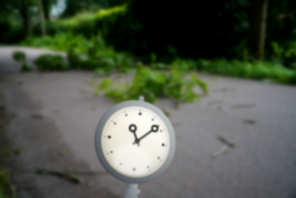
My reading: 11:08
